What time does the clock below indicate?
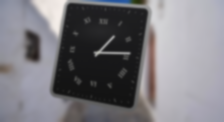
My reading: 1:14
